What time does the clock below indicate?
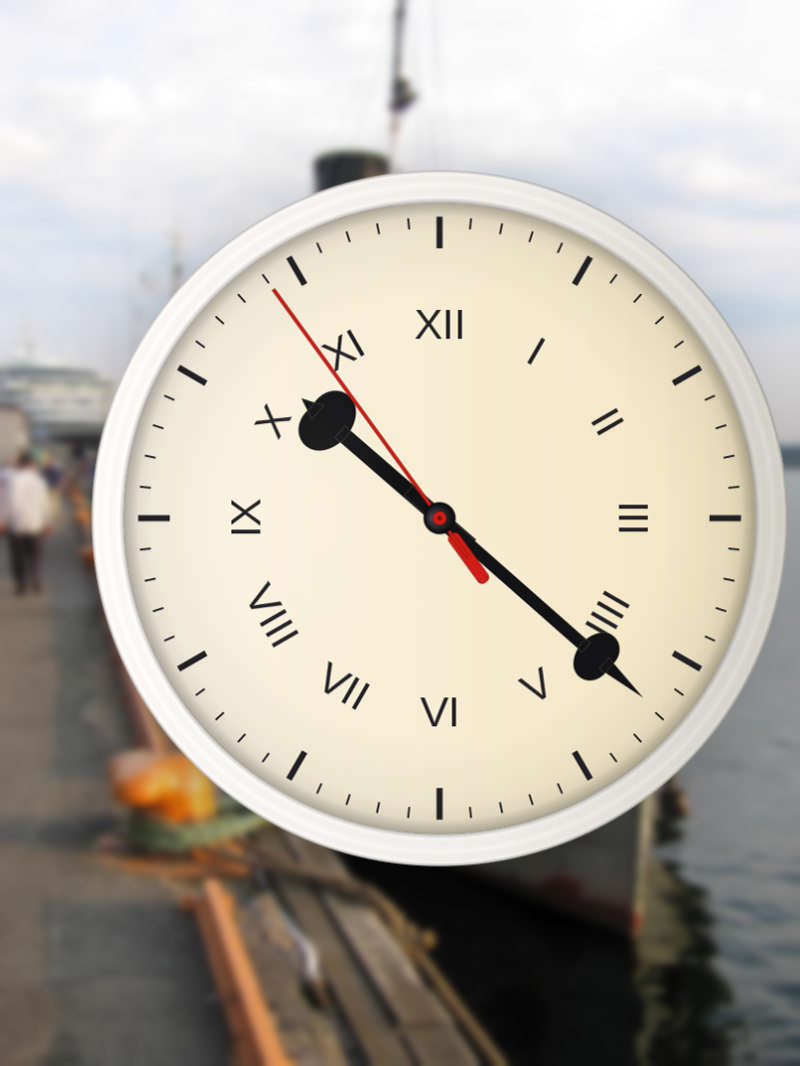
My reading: 10:21:54
